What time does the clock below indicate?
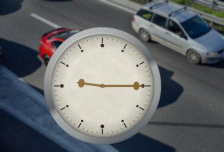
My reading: 9:15
